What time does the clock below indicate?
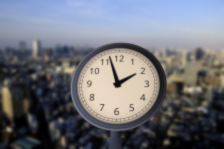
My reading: 1:57
